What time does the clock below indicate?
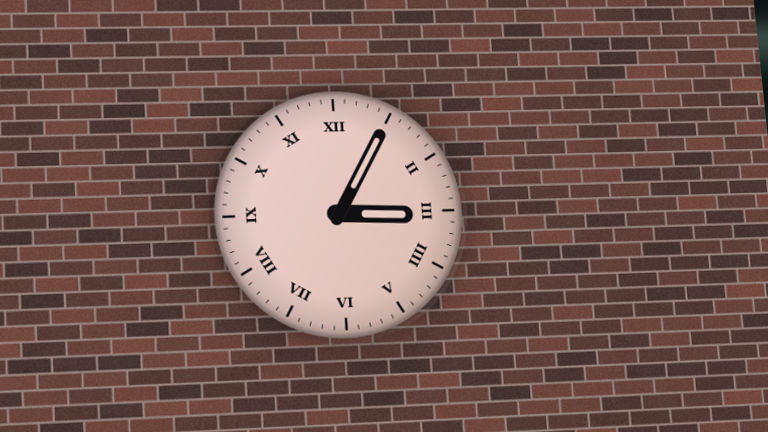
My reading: 3:05
